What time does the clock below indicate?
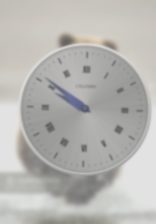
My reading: 9:51
